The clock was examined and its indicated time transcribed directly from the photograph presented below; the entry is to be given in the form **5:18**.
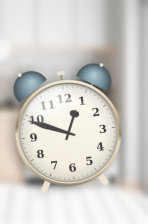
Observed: **12:49**
